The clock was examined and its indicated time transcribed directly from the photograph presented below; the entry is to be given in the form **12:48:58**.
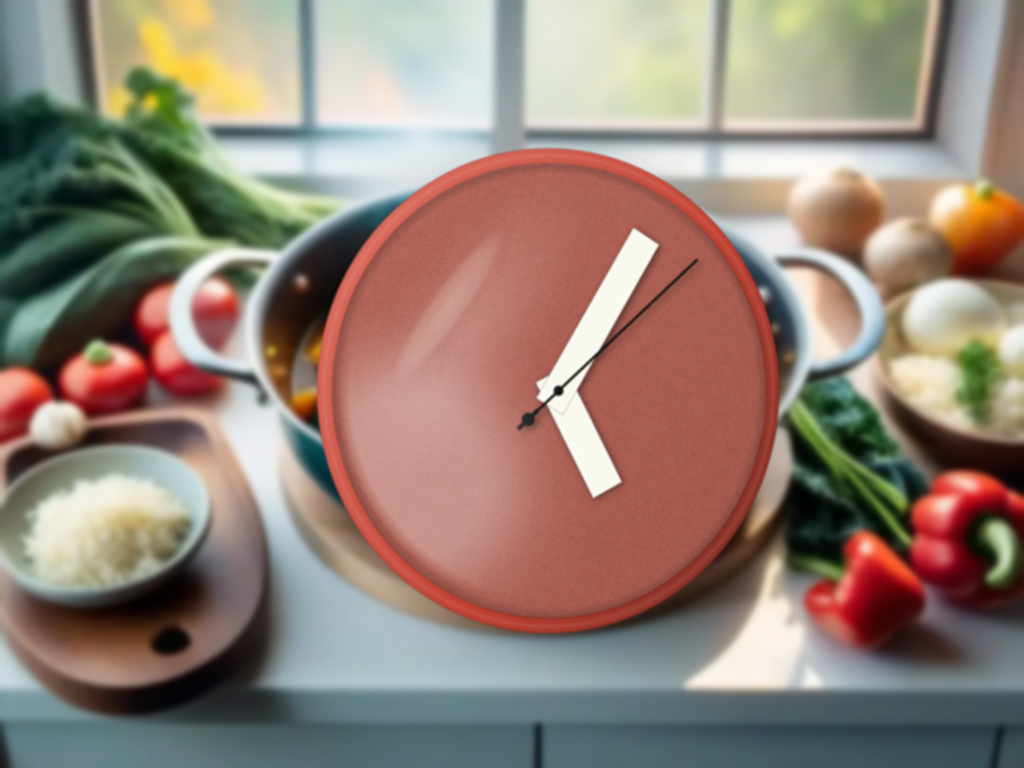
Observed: **5:05:08**
